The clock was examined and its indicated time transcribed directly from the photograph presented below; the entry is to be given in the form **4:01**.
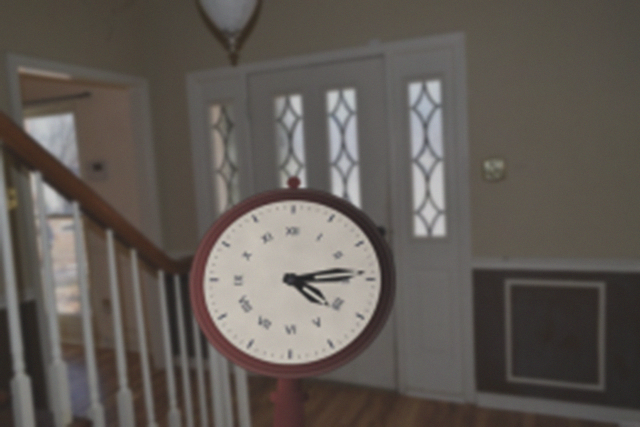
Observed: **4:14**
